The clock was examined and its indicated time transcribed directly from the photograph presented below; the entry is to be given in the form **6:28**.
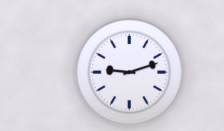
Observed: **9:12**
